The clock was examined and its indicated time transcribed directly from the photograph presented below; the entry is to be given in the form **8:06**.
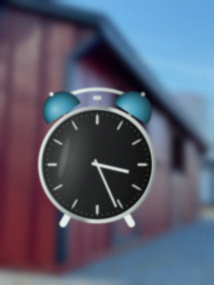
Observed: **3:26**
